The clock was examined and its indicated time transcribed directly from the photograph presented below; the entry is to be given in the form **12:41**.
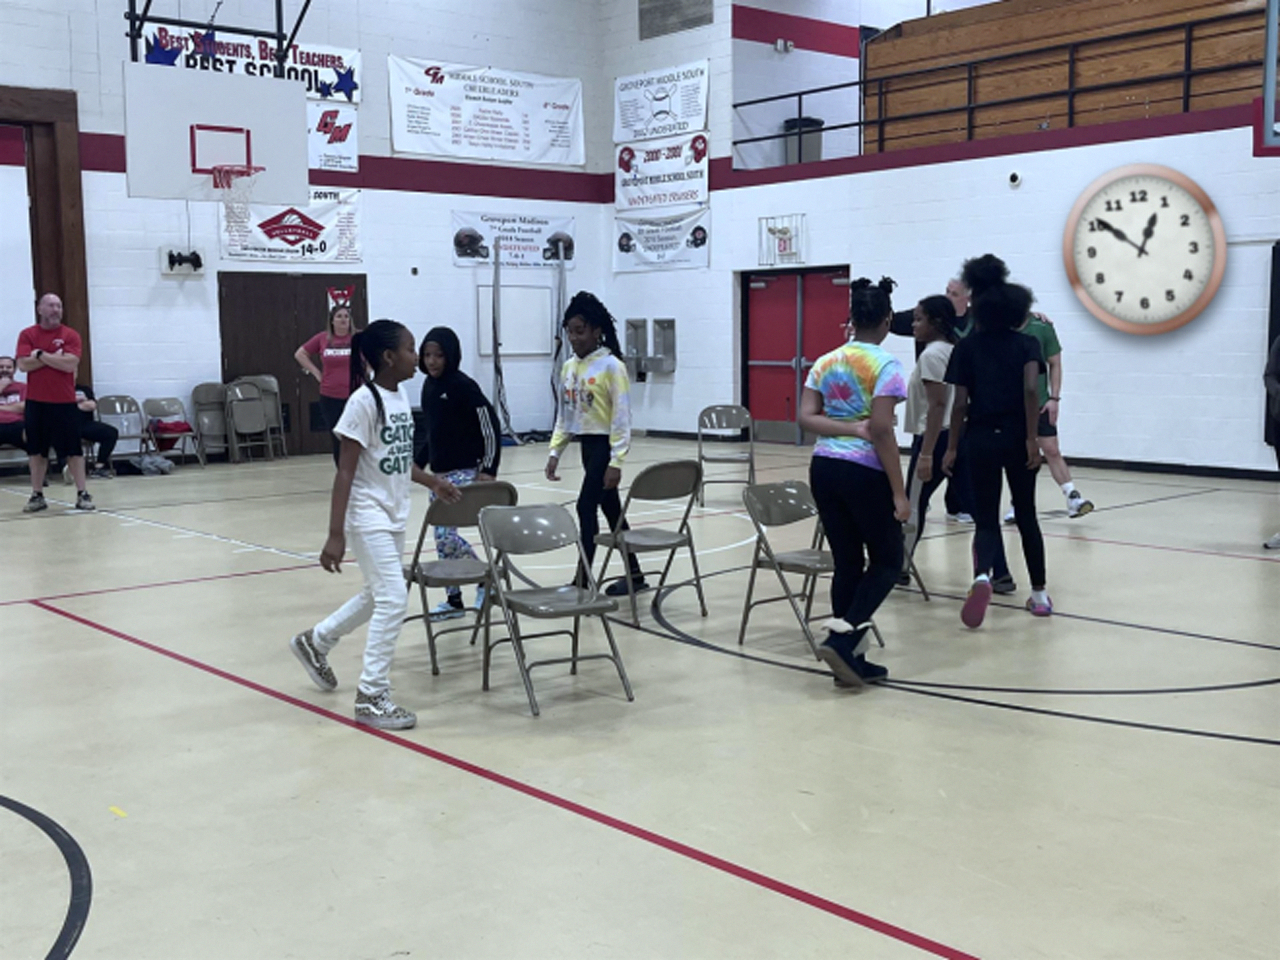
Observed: **12:51**
